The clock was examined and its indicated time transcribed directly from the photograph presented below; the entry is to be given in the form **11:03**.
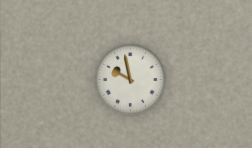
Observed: **9:58**
